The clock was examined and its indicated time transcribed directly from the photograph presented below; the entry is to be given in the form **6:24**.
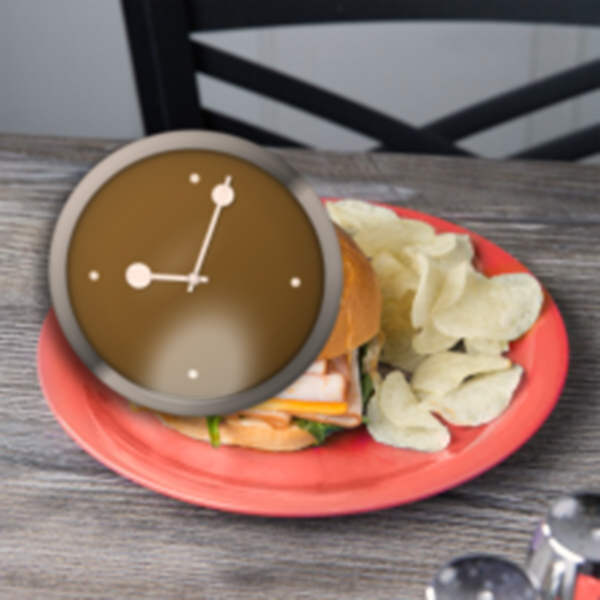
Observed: **9:03**
